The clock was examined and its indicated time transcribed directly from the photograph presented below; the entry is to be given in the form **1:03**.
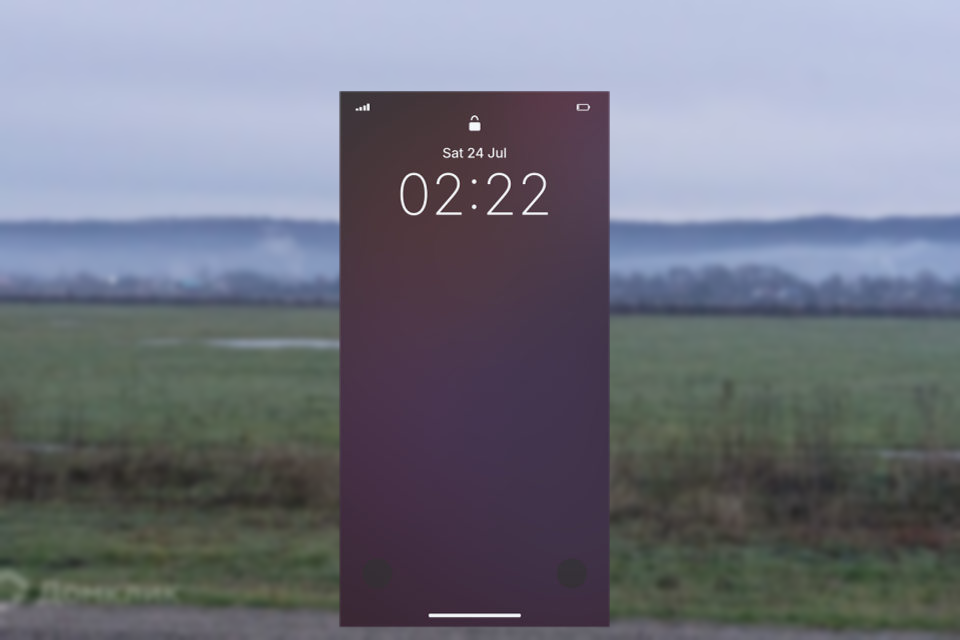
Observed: **2:22**
